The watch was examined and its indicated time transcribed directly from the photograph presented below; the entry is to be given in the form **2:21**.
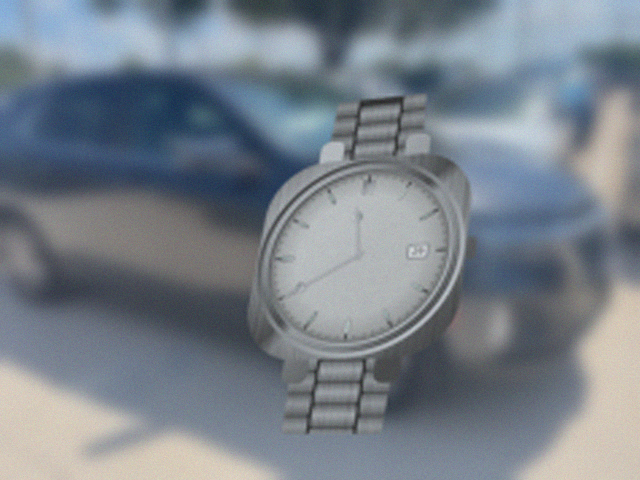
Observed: **11:40**
